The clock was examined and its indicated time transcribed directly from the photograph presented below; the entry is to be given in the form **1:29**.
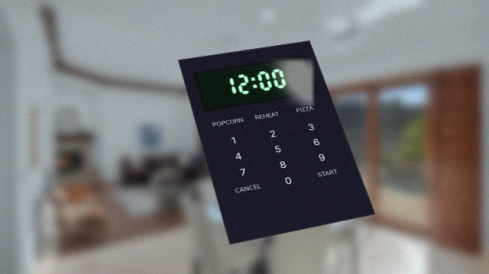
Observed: **12:00**
